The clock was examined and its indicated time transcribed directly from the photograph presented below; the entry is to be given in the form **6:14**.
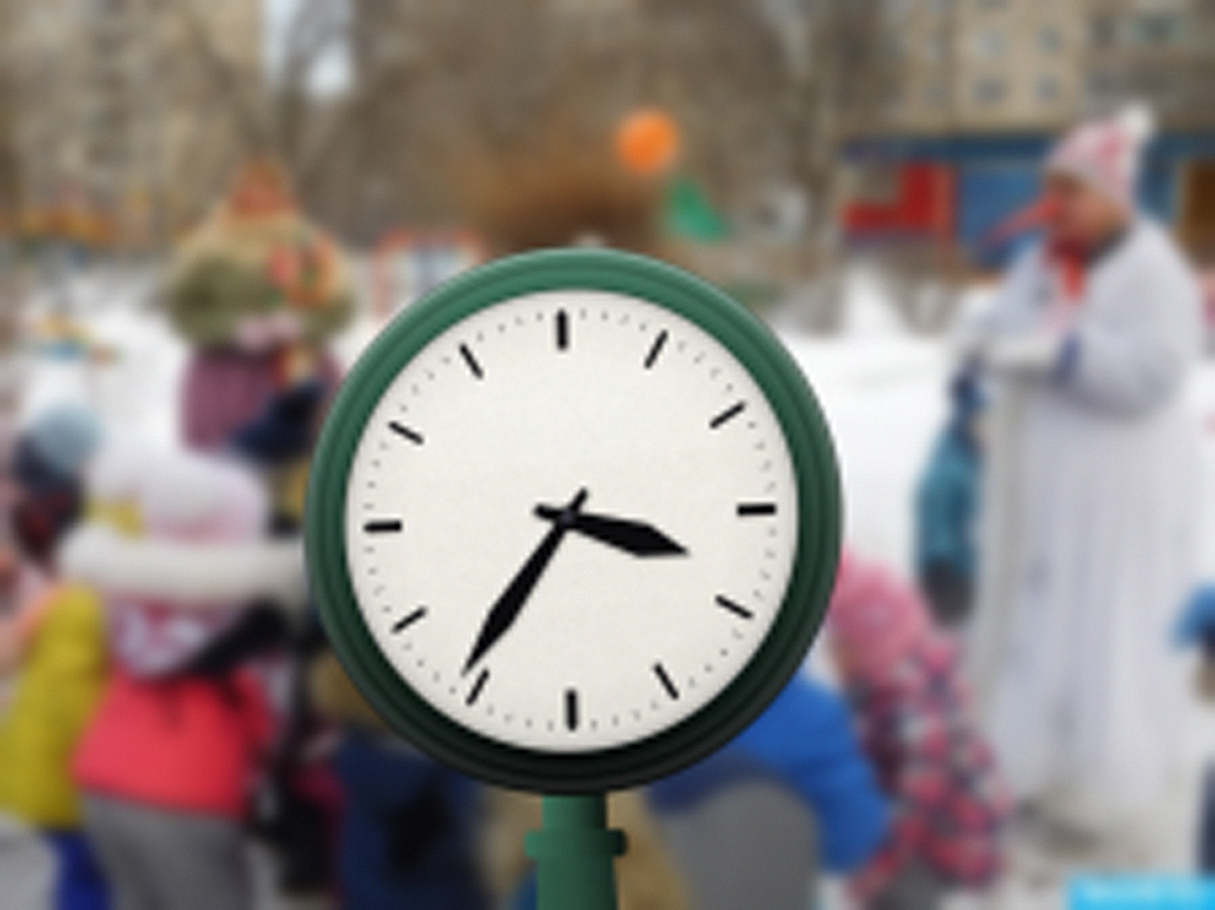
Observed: **3:36**
